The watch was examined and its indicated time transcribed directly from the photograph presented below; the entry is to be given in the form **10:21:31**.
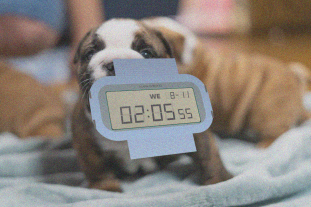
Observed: **2:05:55**
